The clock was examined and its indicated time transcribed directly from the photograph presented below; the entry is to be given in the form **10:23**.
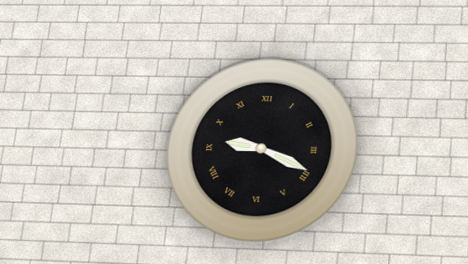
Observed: **9:19**
